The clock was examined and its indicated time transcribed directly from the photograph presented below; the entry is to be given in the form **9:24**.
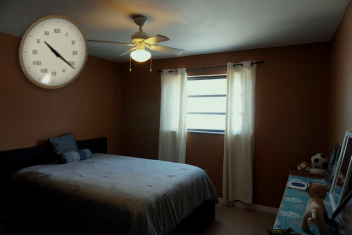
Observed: **10:21**
